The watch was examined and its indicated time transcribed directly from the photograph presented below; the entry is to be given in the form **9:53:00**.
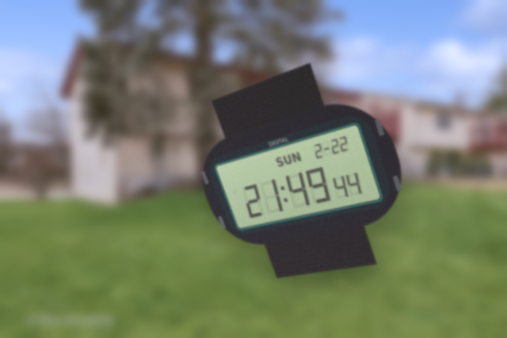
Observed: **21:49:44**
